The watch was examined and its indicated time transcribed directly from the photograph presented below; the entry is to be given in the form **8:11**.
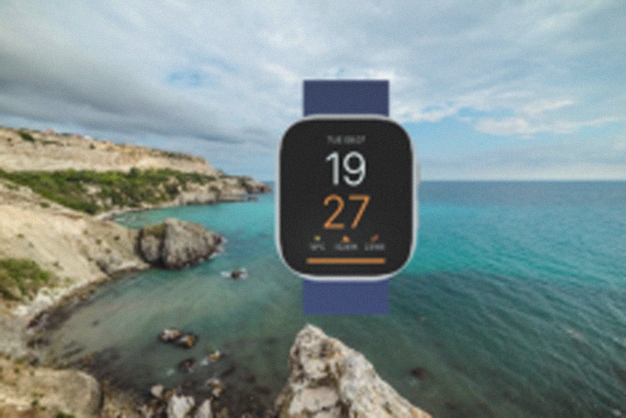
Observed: **19:27**
